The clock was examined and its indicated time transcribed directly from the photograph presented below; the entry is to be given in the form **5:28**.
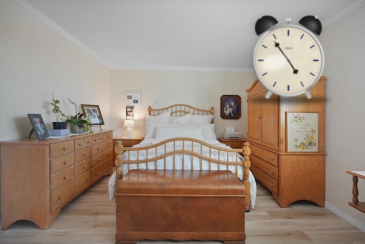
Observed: **4:54**
